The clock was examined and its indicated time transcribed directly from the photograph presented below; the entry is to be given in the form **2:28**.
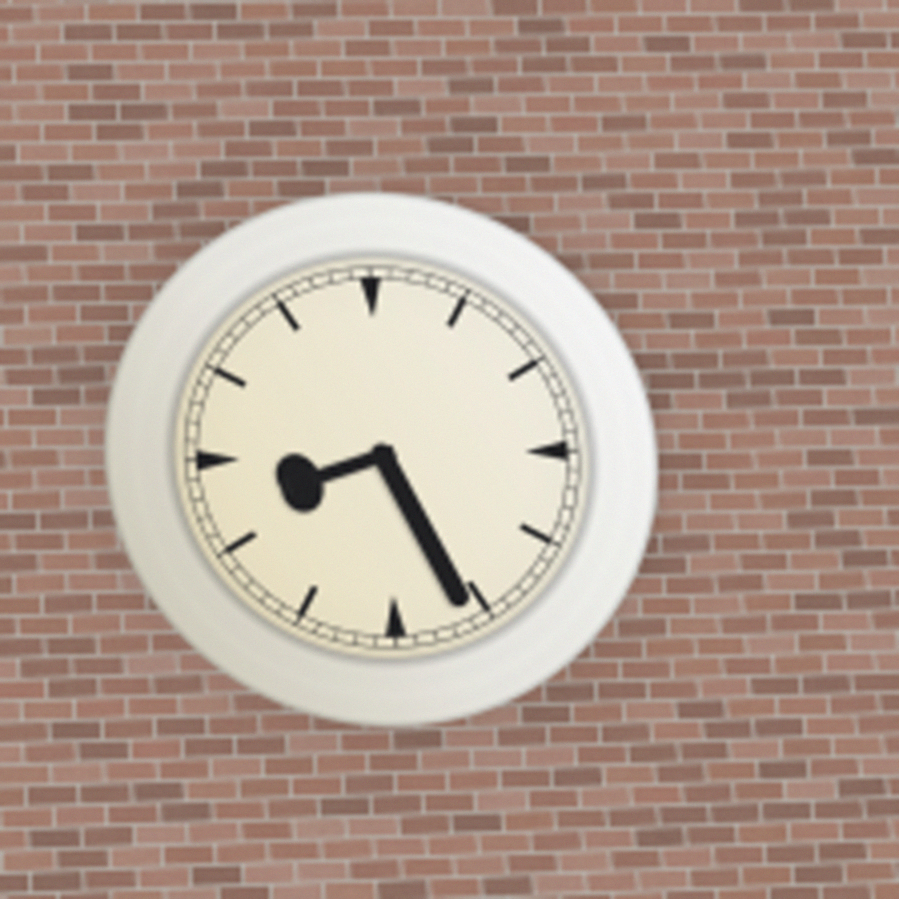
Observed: **8:26**
